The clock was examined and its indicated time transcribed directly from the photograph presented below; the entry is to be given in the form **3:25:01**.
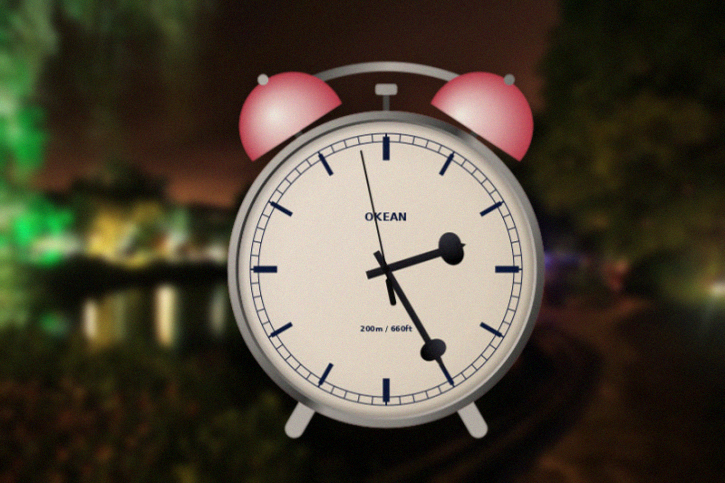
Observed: **2:24:58**
